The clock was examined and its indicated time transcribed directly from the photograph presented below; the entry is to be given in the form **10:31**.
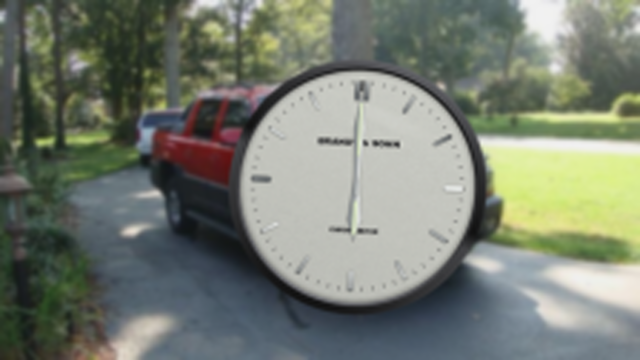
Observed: **6:00**
